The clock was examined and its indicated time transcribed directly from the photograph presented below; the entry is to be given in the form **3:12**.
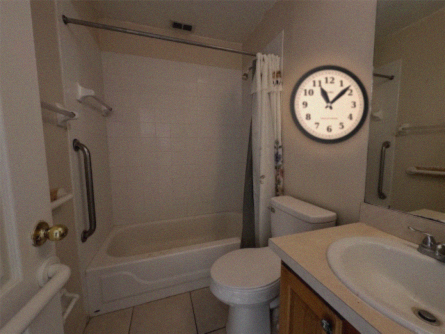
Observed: **11:08**
